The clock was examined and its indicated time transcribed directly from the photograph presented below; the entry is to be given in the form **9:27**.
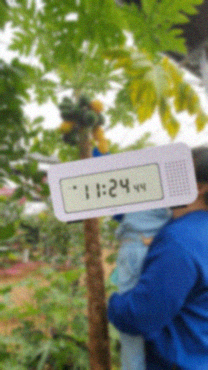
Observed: **11:24**
